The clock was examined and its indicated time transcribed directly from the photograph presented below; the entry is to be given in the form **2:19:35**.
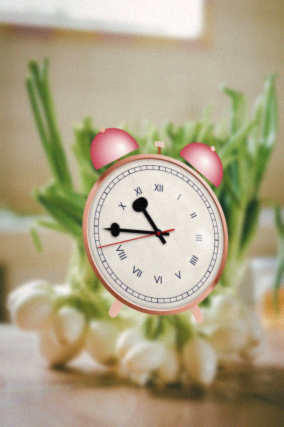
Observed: **10:44:42**
